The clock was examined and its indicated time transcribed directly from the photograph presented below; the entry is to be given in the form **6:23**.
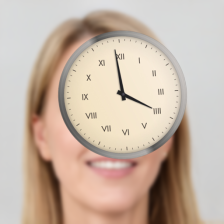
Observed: **3:59**
